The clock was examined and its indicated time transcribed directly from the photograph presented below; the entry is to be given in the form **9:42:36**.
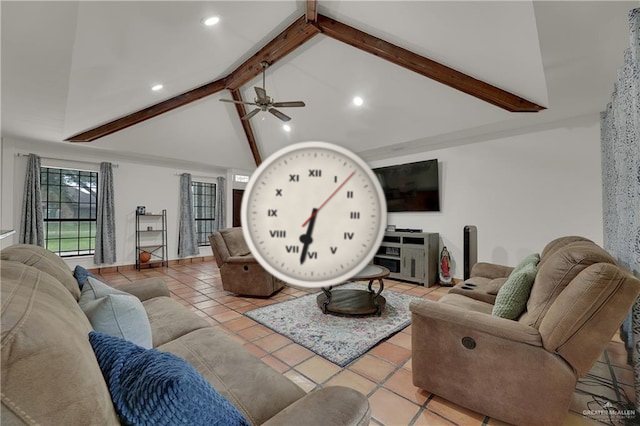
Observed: **6:32:07**
